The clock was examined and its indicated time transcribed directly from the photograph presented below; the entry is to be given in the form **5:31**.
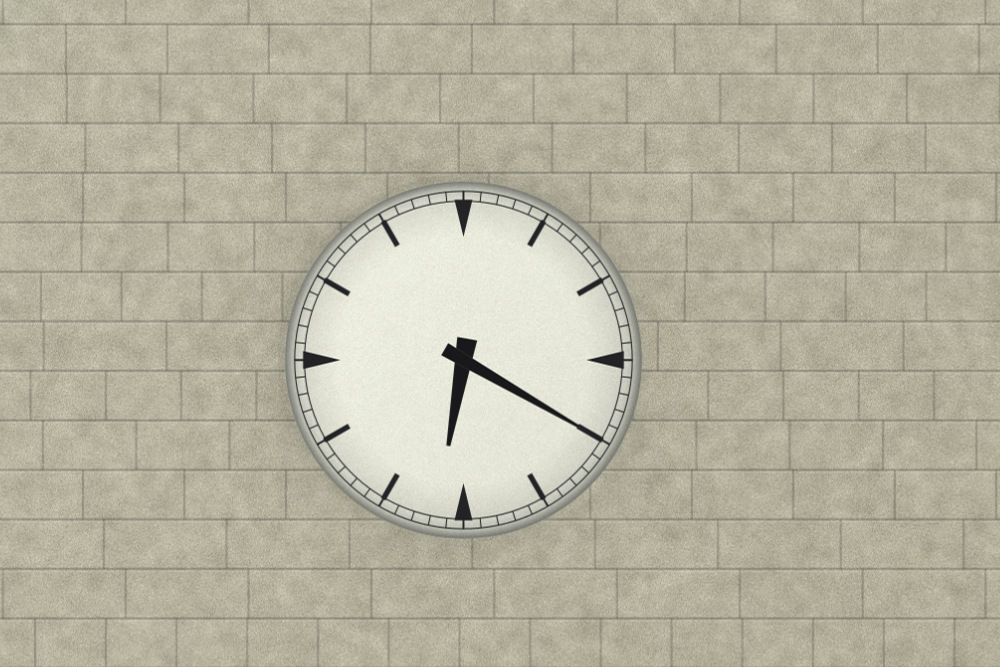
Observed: **6:20**
